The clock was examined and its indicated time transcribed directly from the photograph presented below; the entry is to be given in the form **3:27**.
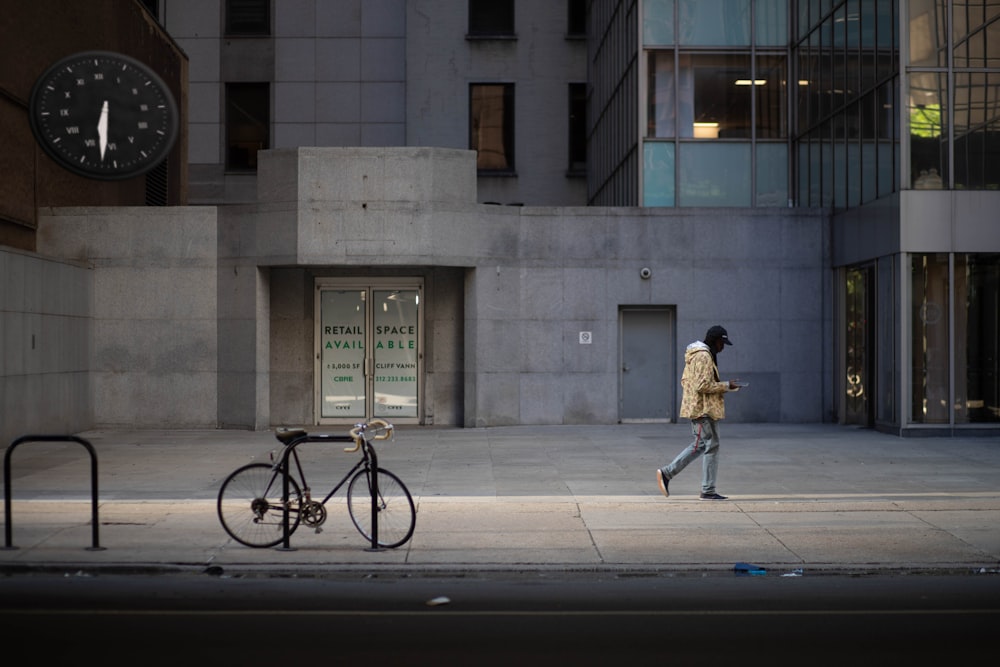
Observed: **6:32**
